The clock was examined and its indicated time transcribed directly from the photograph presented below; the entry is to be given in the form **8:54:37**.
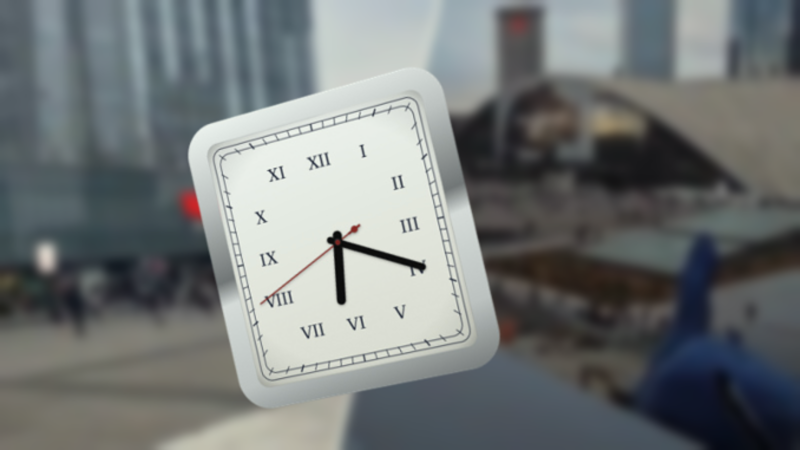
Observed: **6:19:41**
